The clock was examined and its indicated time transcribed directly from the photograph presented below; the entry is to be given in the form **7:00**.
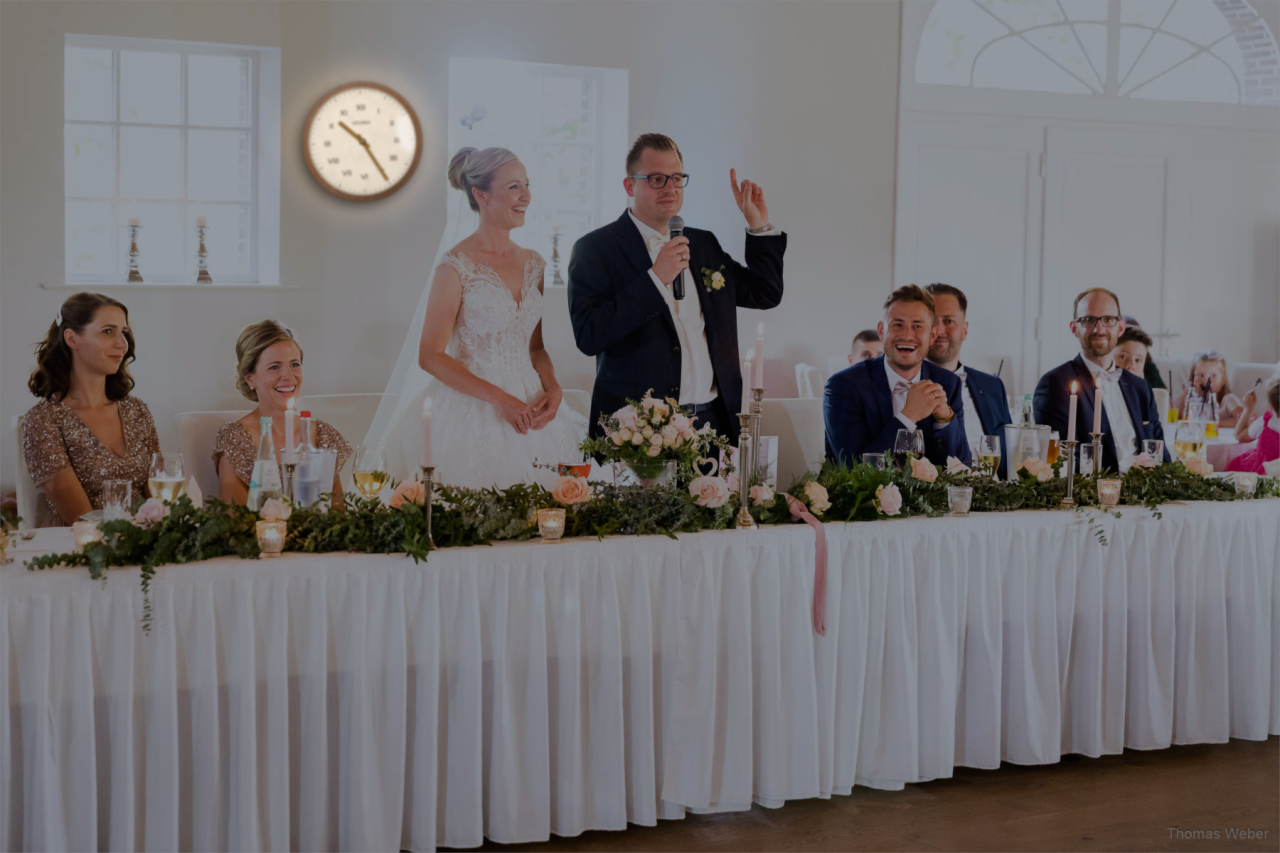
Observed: **10:25**
